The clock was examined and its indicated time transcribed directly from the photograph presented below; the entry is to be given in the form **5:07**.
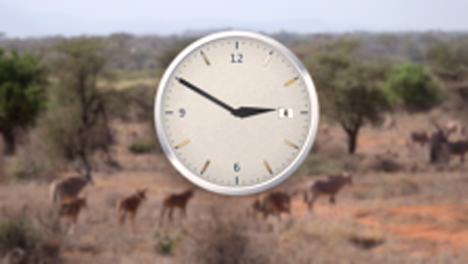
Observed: **2:50**
